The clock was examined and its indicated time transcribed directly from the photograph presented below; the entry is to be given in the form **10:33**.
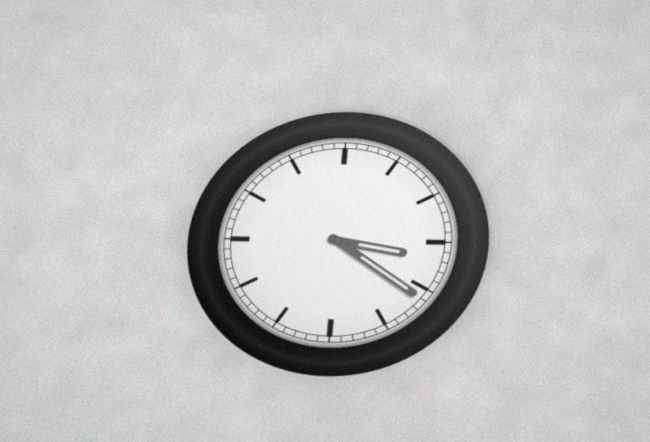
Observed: **3:21**
